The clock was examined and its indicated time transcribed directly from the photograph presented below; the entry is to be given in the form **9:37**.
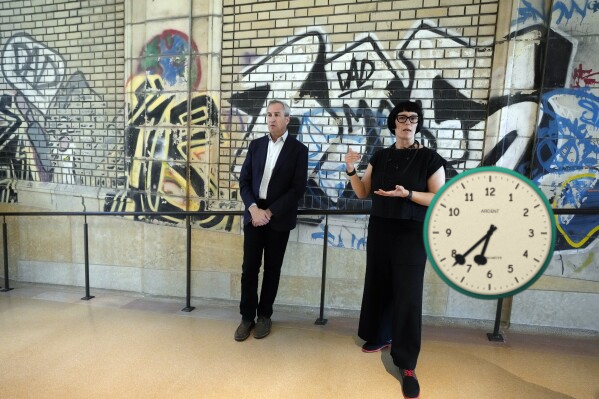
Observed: **6:38**
